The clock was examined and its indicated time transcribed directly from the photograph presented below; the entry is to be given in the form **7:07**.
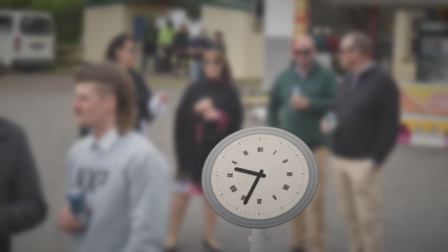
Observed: **9:34**
